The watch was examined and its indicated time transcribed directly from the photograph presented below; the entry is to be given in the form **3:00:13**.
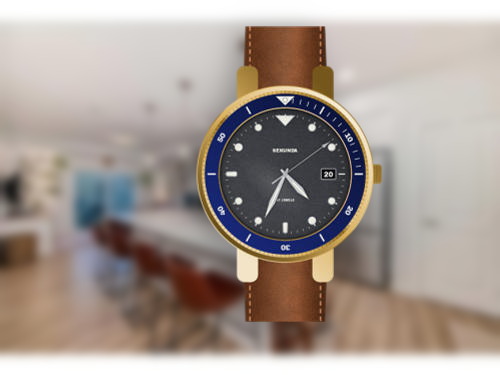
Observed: **4:34:09**
